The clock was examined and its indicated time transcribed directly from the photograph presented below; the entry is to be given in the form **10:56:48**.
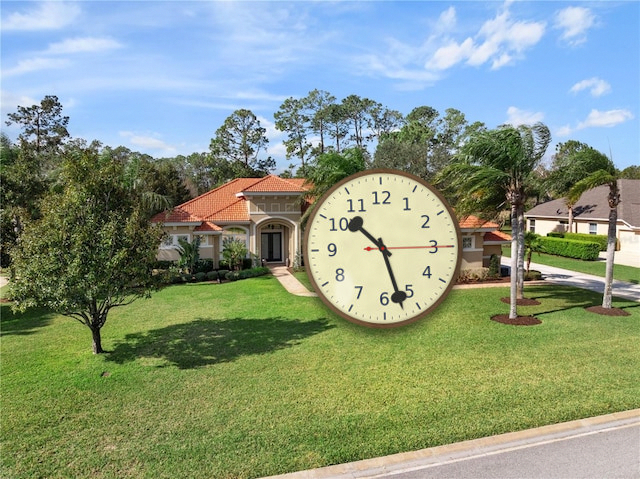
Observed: **10:27:15**
